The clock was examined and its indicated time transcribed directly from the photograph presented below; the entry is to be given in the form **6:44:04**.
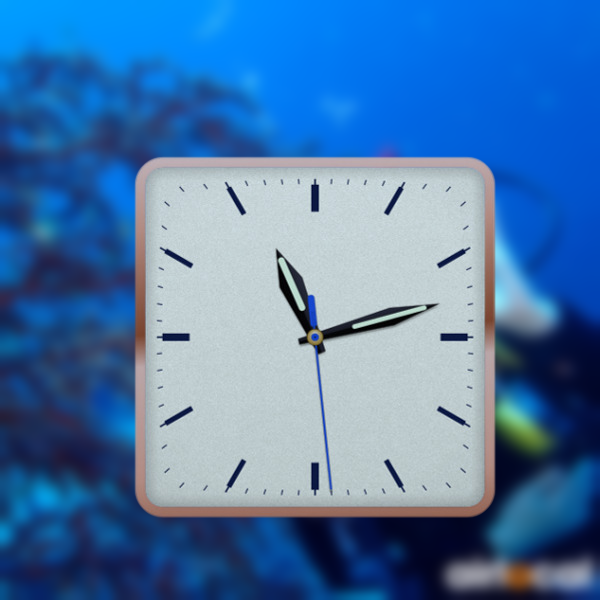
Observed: **11:12:29**
